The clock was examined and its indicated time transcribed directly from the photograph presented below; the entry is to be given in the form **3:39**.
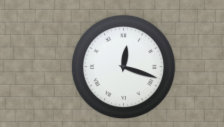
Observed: **12:18**
